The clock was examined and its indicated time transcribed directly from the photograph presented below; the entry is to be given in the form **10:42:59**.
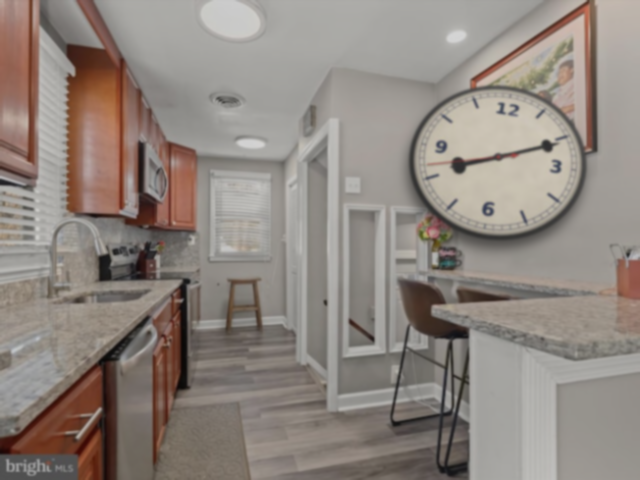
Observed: **8:10:42**
